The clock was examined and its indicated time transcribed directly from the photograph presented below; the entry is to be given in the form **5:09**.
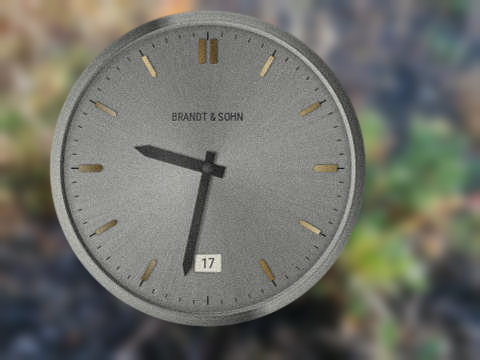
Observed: **9:32**
